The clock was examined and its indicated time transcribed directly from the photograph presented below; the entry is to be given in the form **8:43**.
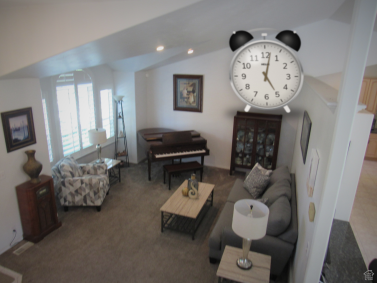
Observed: **5:02**
